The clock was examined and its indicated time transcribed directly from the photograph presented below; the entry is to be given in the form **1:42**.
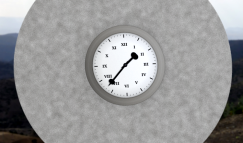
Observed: **1:37**
